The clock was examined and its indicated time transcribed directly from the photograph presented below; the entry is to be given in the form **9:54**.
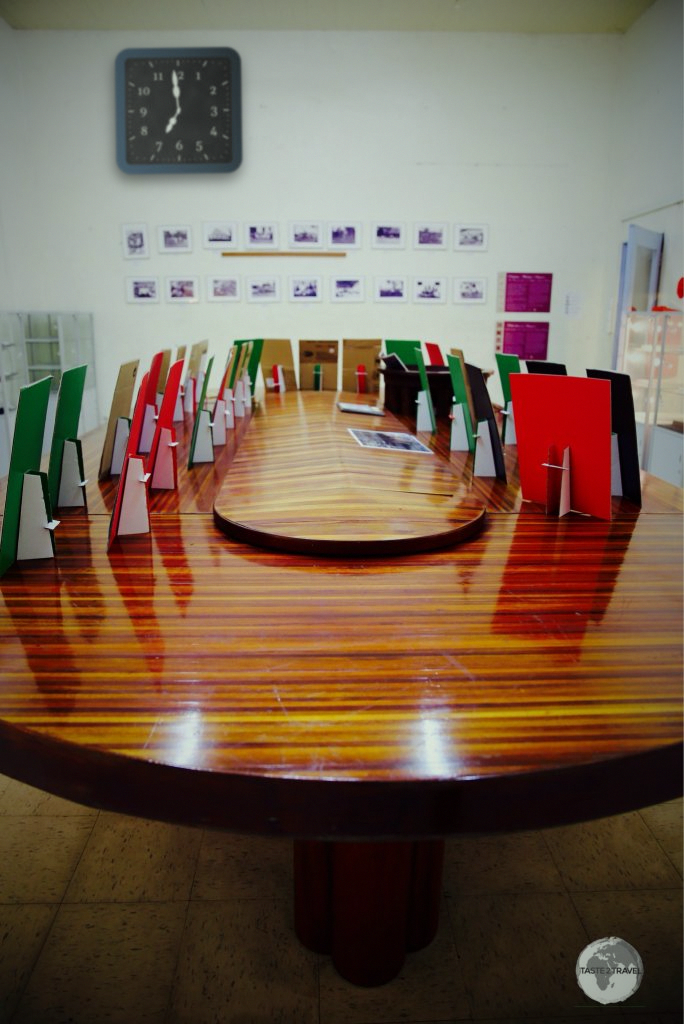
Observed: **6:59**
